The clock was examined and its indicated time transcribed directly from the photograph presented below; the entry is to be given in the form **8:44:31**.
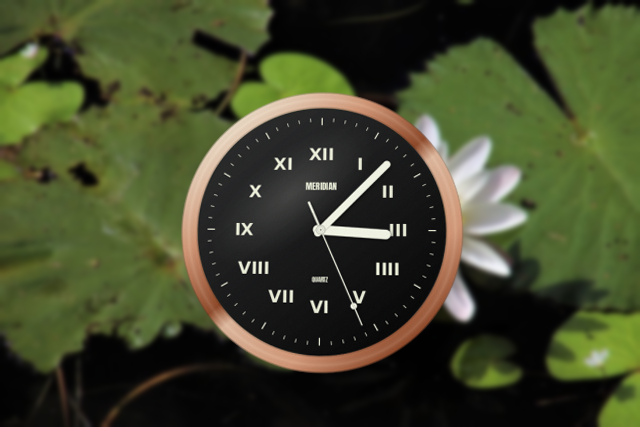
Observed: **3:07:26**
